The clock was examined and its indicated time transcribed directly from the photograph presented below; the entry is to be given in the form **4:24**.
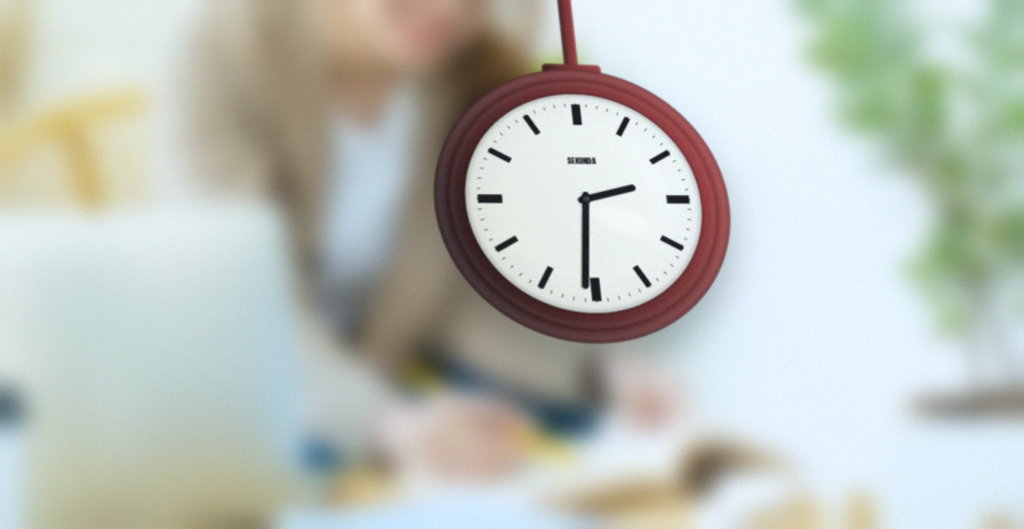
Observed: **2:31**
